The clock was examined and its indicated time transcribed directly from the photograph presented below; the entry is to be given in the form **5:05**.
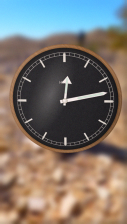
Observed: **12:13**
